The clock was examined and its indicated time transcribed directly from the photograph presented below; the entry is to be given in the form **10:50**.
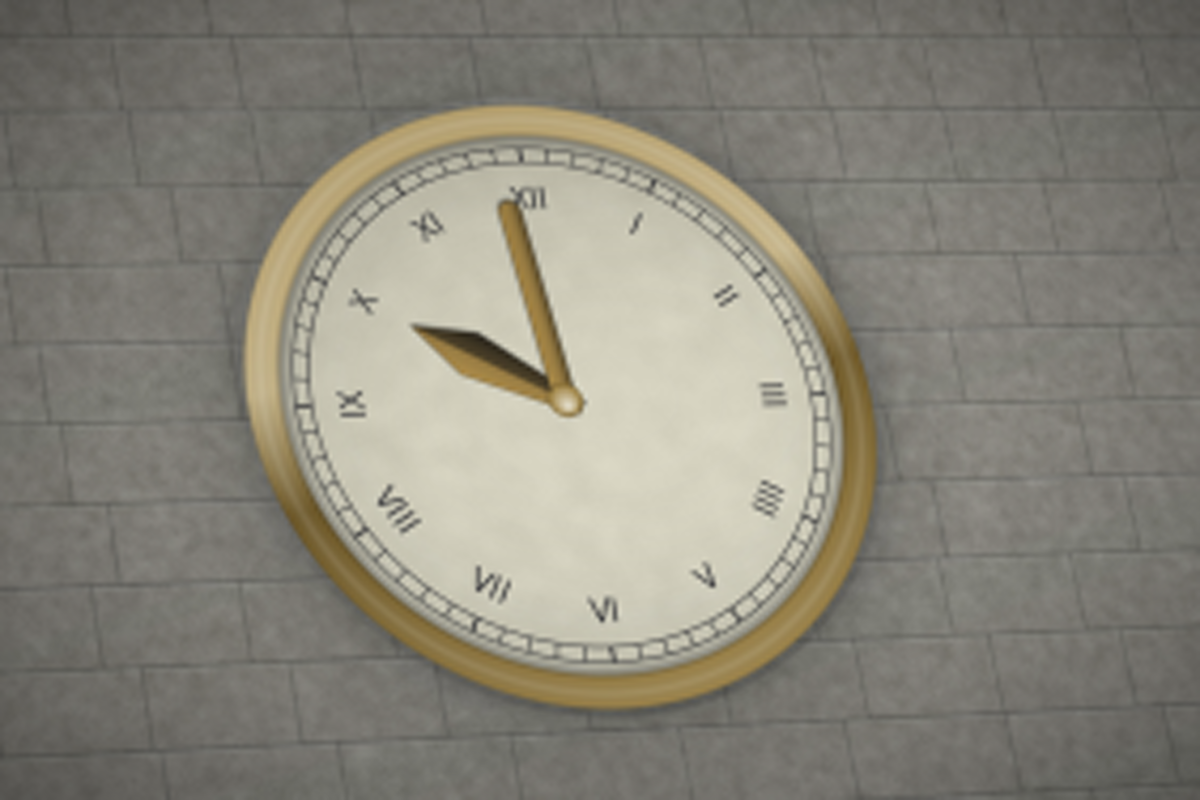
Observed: **9:59**
